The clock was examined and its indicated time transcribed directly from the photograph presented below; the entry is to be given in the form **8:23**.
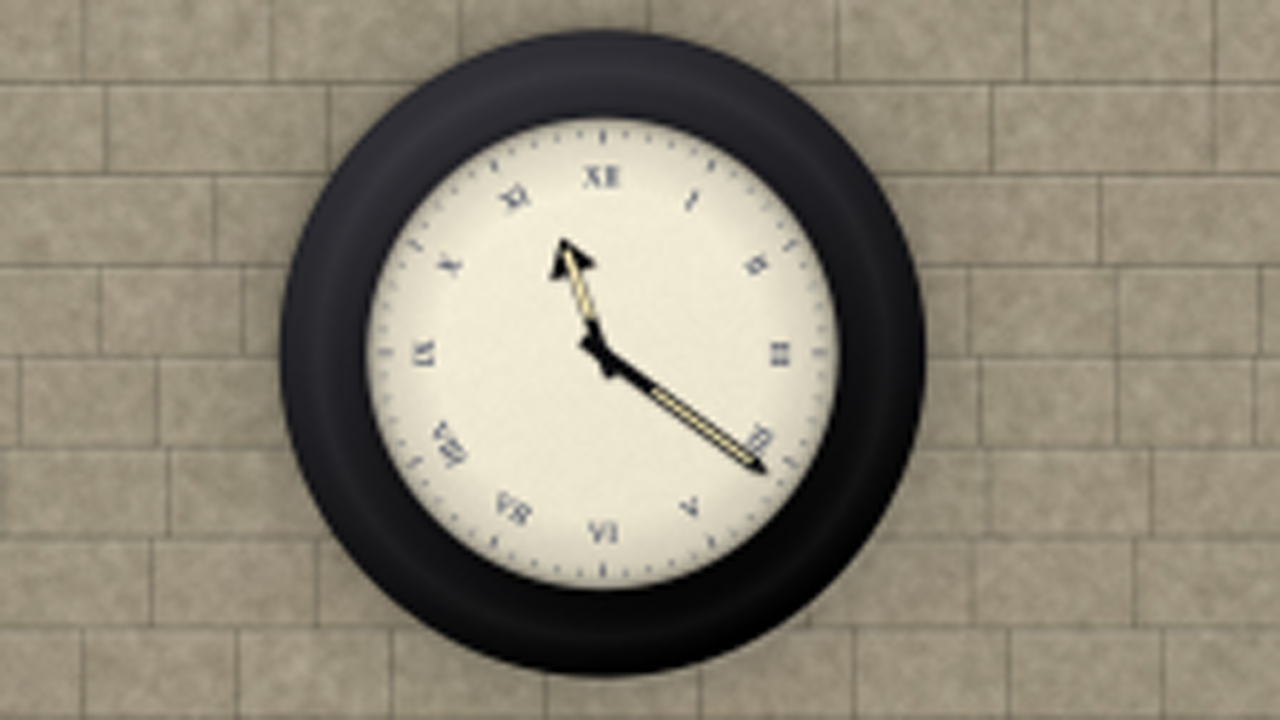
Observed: **11:21**
